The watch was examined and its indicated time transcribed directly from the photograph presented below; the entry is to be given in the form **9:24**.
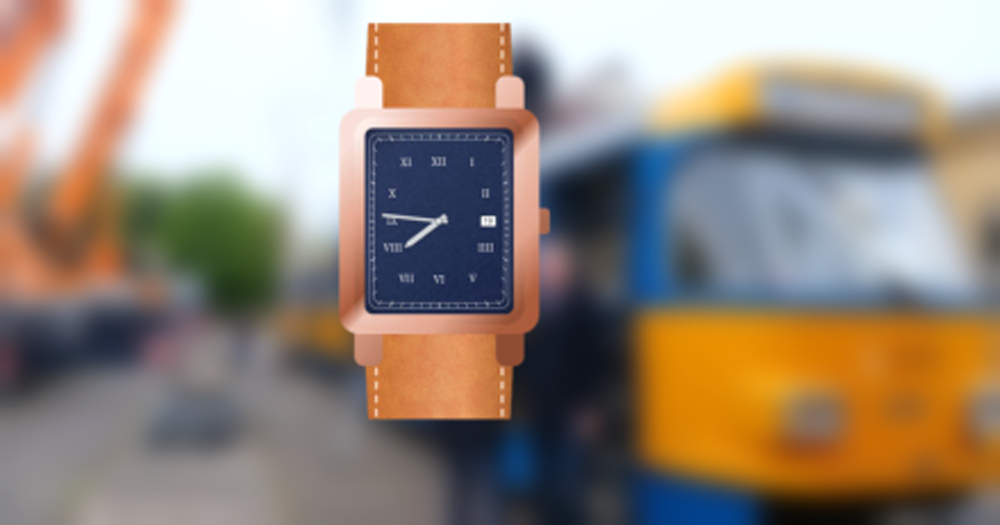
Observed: **7:46**
